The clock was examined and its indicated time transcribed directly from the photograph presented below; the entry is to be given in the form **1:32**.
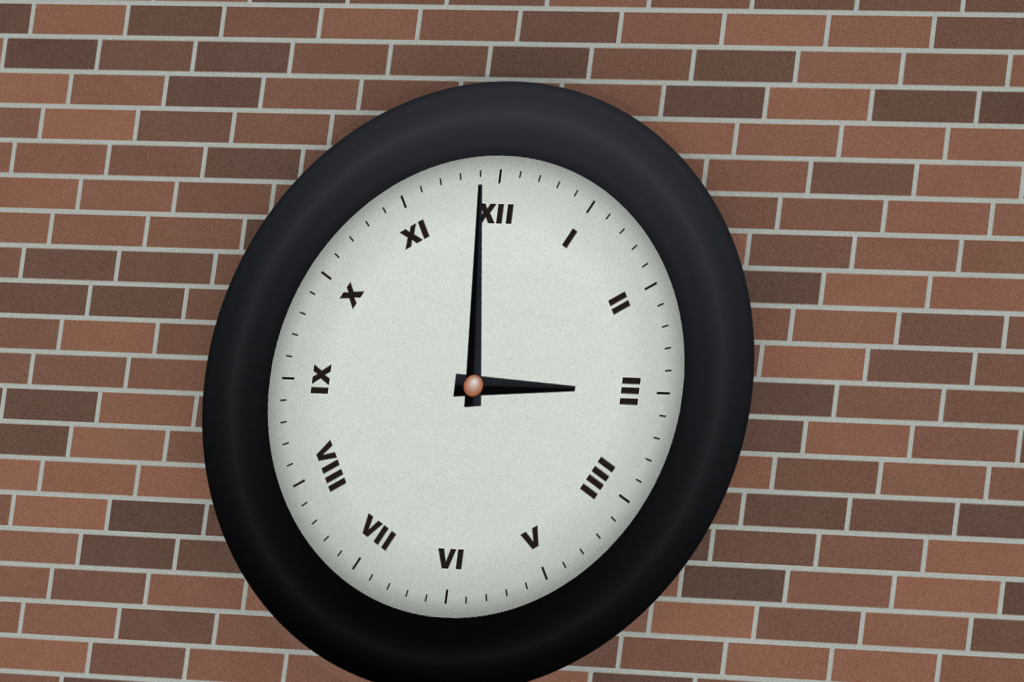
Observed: **2:59**
